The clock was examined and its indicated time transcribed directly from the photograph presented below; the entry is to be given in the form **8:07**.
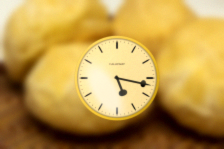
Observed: **5:17**
